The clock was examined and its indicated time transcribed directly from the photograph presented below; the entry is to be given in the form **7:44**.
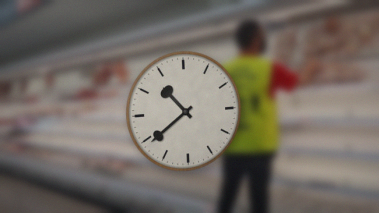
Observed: **10:39**
